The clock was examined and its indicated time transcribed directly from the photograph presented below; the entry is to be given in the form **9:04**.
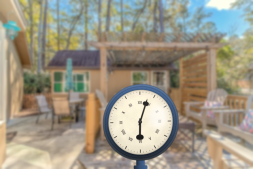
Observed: **6:03**
